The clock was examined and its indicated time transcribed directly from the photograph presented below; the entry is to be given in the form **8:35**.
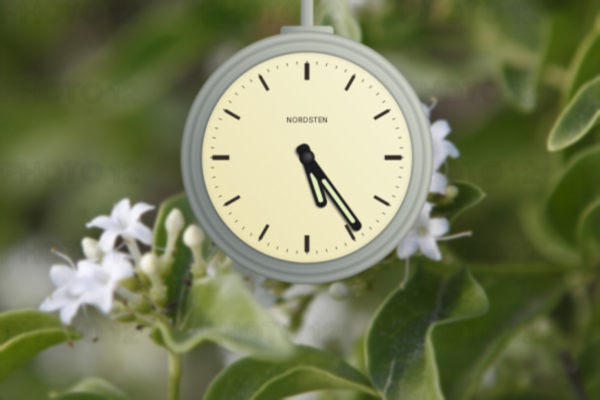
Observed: **5:24**
